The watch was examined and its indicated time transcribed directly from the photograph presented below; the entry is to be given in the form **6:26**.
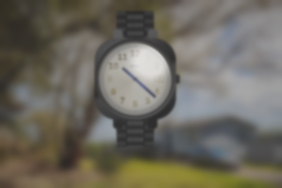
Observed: **10:22**
